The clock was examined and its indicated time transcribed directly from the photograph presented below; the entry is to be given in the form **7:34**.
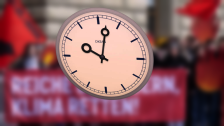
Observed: **10:02**
